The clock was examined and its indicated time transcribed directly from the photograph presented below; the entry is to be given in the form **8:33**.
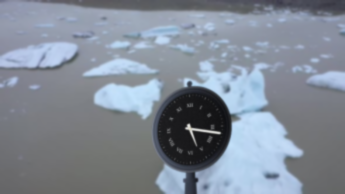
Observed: **5:17**
